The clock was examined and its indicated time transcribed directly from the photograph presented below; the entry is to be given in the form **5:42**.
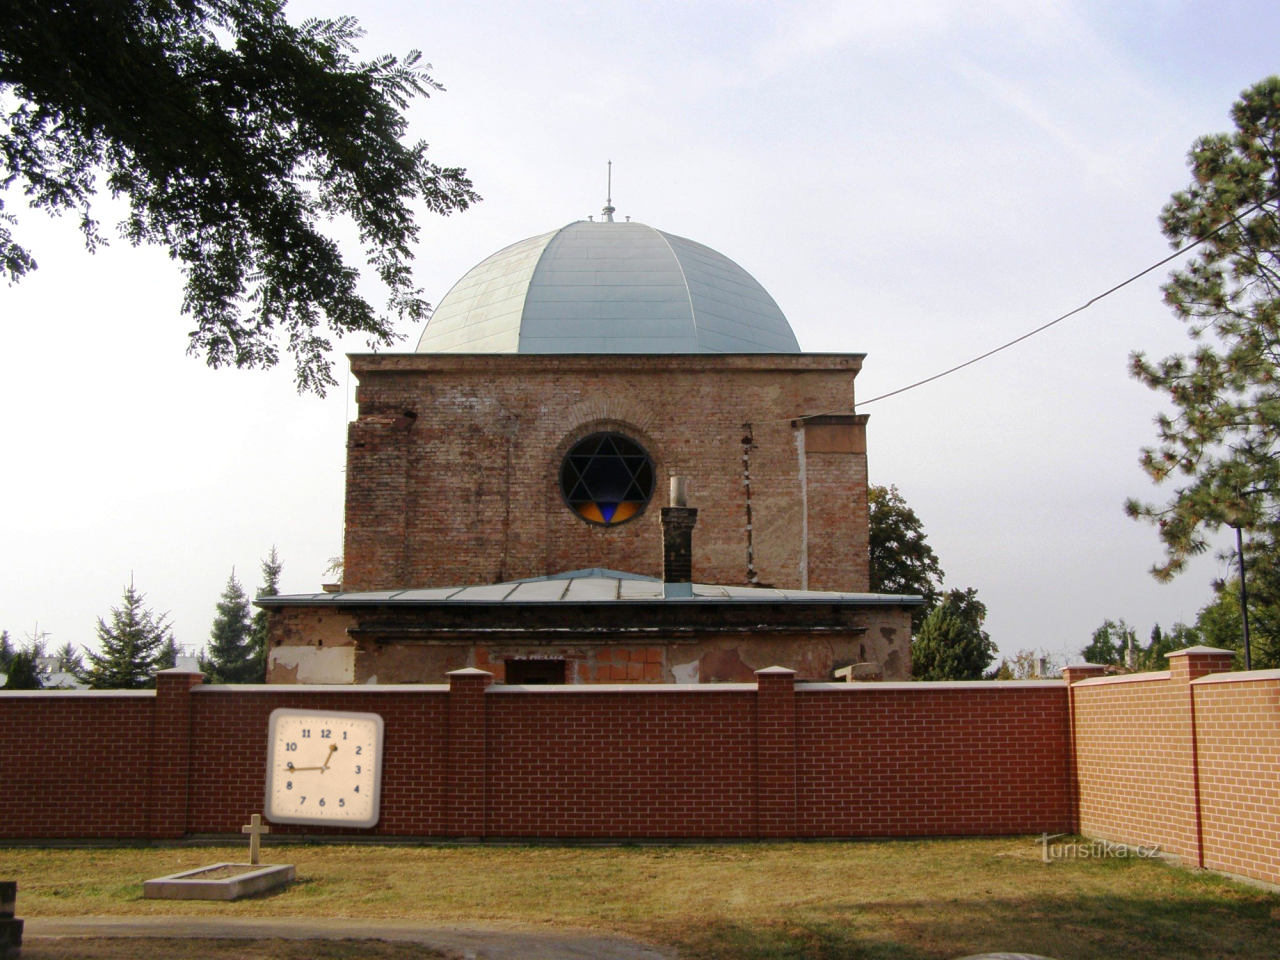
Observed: **12:44**
